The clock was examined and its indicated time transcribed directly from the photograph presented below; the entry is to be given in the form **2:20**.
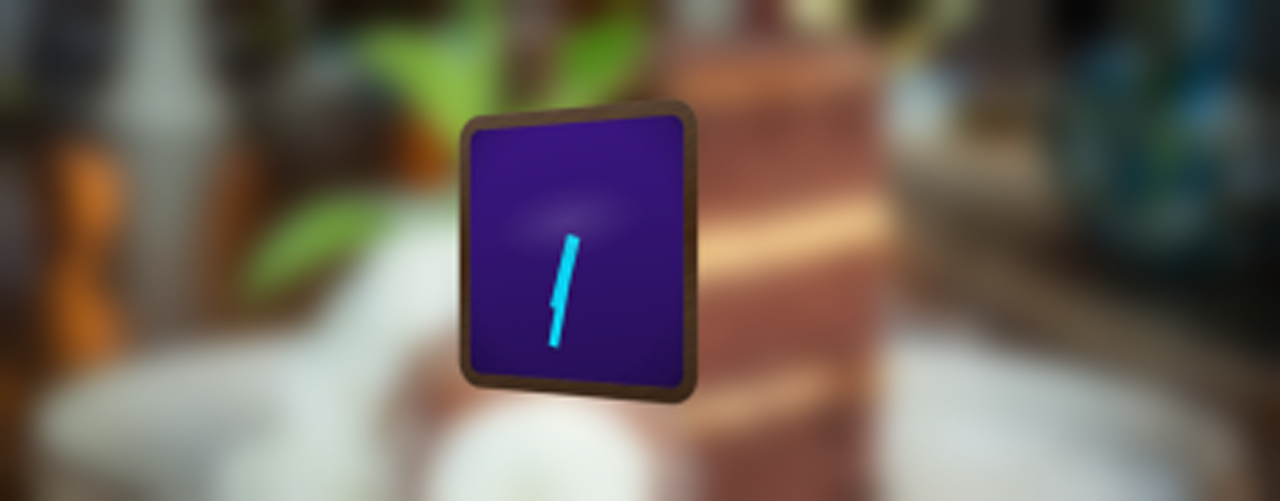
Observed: **6:32**
